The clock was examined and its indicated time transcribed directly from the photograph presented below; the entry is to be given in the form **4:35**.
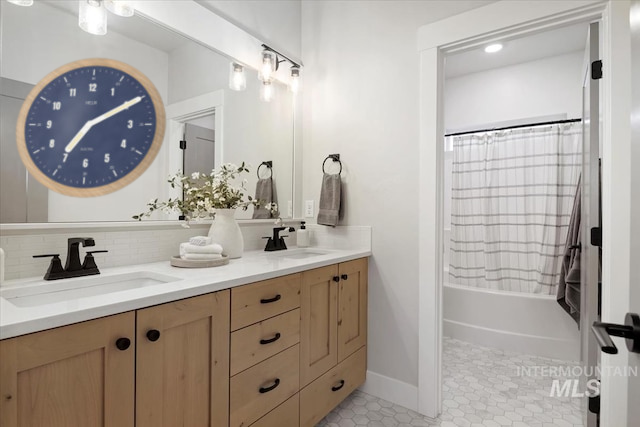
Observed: **7:10**
